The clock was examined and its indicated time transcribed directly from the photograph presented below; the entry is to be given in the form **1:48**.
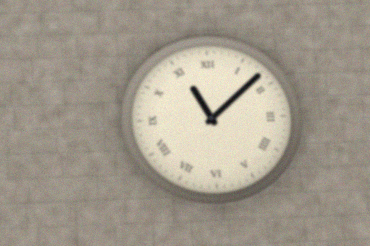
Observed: **11:08**
